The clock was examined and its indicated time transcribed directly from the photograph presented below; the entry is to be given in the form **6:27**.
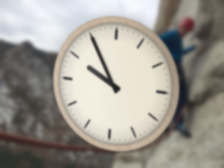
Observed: **9:55**
